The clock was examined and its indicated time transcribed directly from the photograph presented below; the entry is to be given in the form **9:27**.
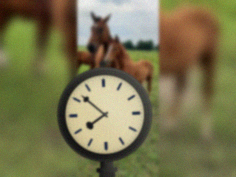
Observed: **7:52**
